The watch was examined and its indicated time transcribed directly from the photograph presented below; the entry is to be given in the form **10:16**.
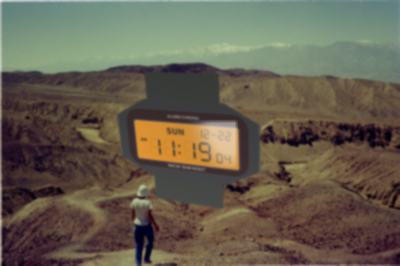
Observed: **11:19**
